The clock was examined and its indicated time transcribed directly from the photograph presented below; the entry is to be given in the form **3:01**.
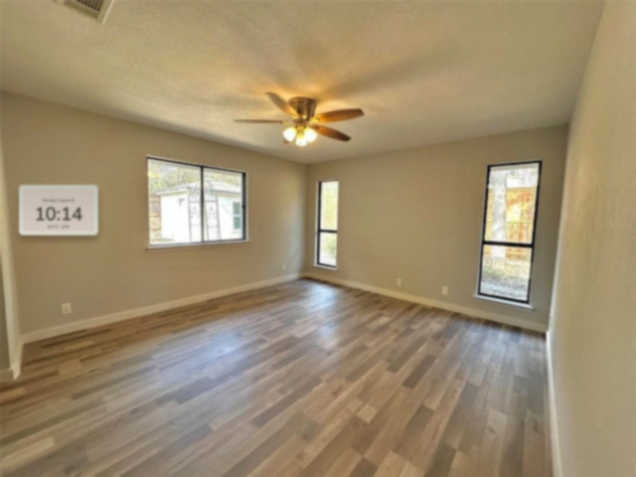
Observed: **10:14**
